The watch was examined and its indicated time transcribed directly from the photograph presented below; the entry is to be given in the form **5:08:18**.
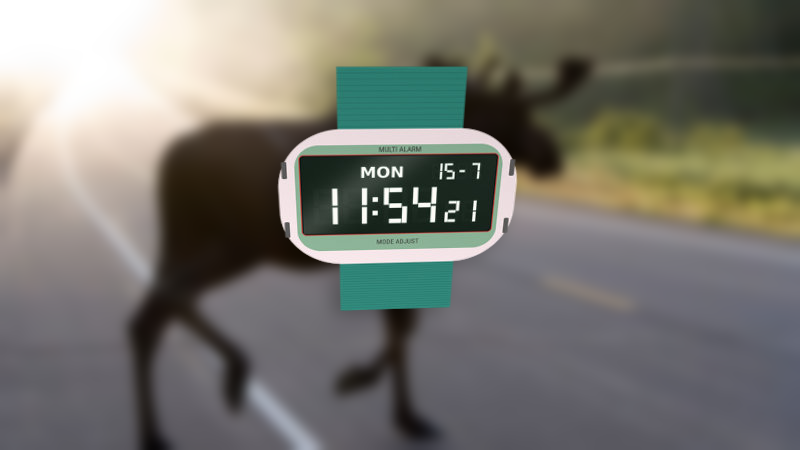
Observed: **11:54:21**
